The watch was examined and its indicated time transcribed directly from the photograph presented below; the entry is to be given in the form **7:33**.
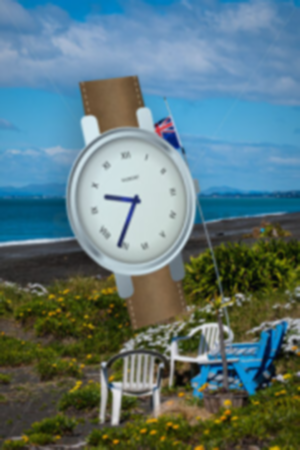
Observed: **9:36**
